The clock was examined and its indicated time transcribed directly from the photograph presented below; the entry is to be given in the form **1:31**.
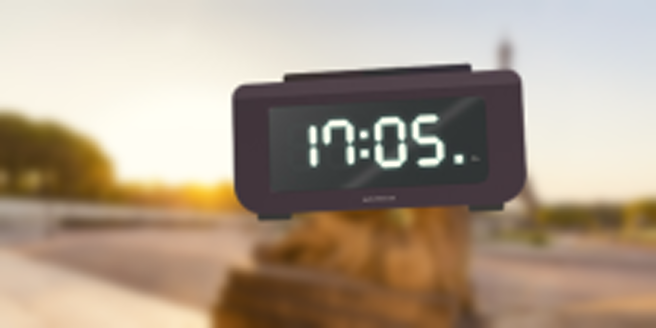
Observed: **17:05**
